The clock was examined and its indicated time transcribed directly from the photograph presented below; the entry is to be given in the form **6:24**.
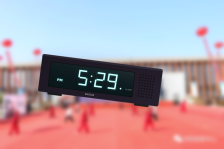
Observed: **5:29**
